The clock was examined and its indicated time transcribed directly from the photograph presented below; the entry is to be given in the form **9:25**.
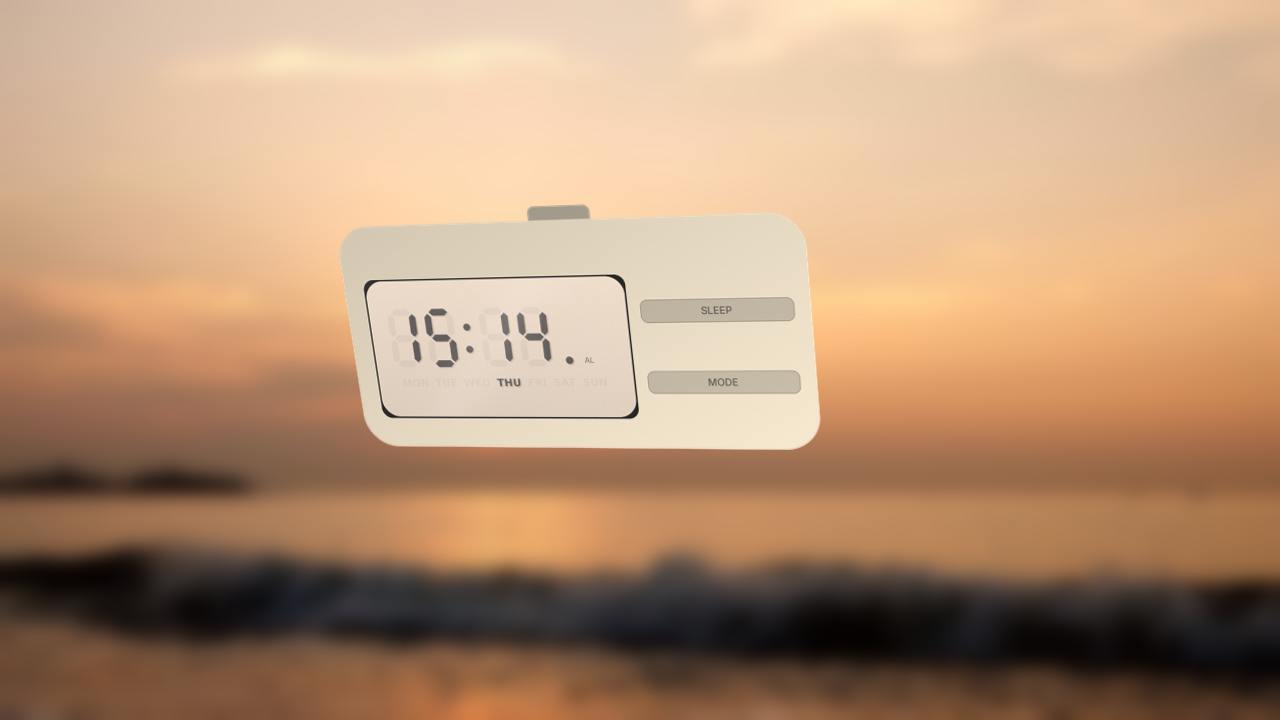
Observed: **15:14**
